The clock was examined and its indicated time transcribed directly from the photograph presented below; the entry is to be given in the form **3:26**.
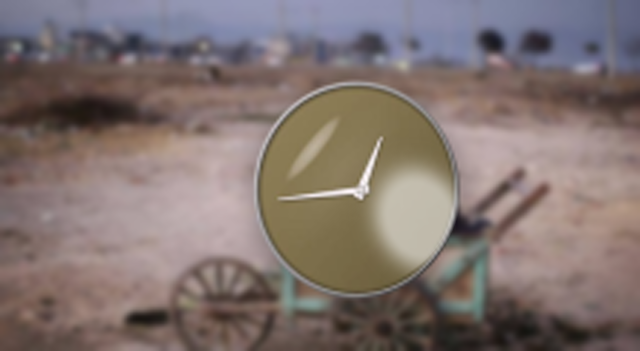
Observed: **12:44**
